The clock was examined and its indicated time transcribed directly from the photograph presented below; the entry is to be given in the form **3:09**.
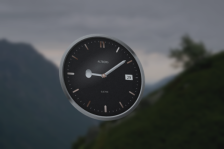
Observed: **9:09**
